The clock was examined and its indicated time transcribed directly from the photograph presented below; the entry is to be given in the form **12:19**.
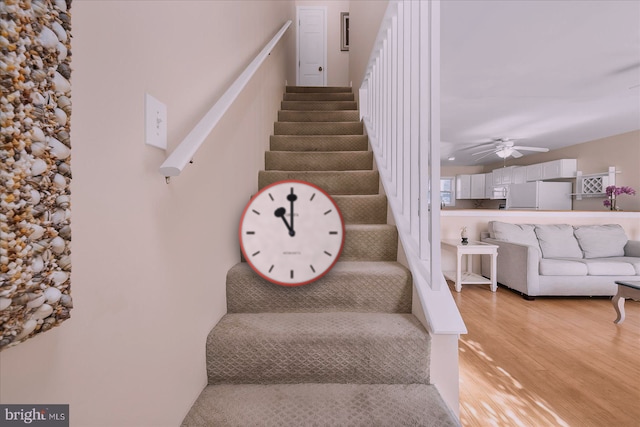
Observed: **11:00**
